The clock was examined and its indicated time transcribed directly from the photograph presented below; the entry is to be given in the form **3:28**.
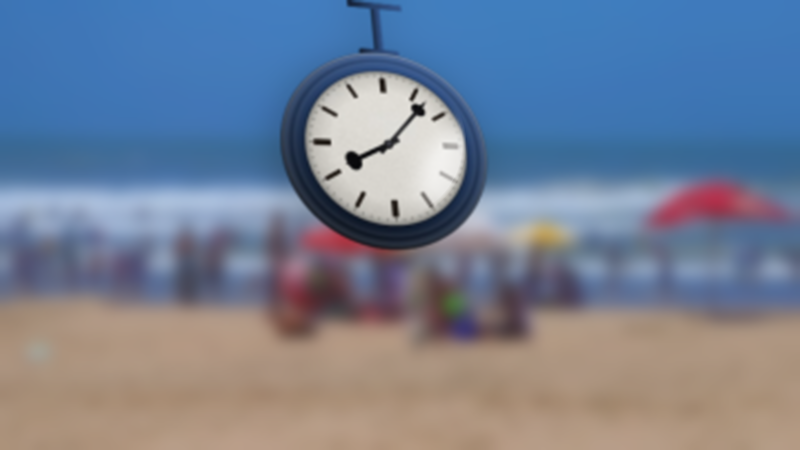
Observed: **8:07**
